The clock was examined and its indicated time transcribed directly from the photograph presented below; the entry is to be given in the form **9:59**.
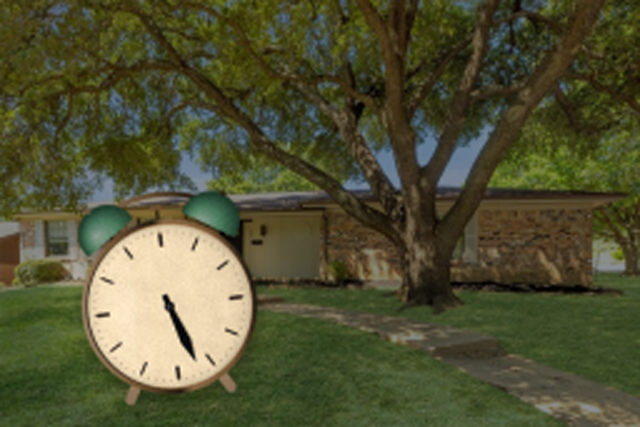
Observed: **5:27**
